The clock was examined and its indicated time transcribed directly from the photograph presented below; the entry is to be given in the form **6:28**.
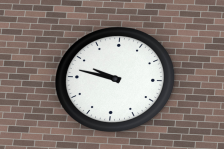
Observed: **9:47**
